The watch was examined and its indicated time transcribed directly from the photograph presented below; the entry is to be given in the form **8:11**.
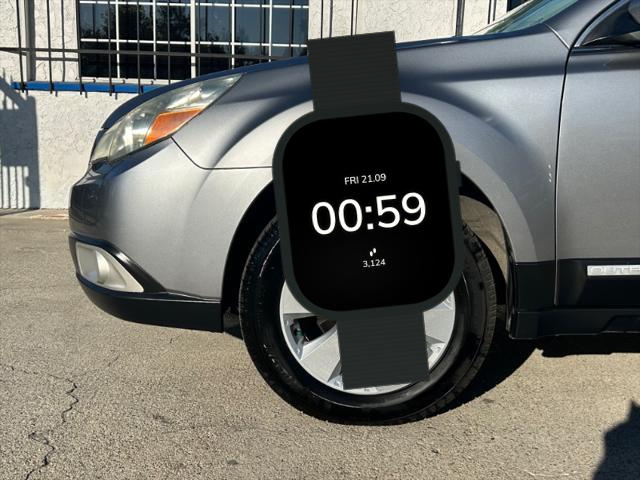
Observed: **0:59**
